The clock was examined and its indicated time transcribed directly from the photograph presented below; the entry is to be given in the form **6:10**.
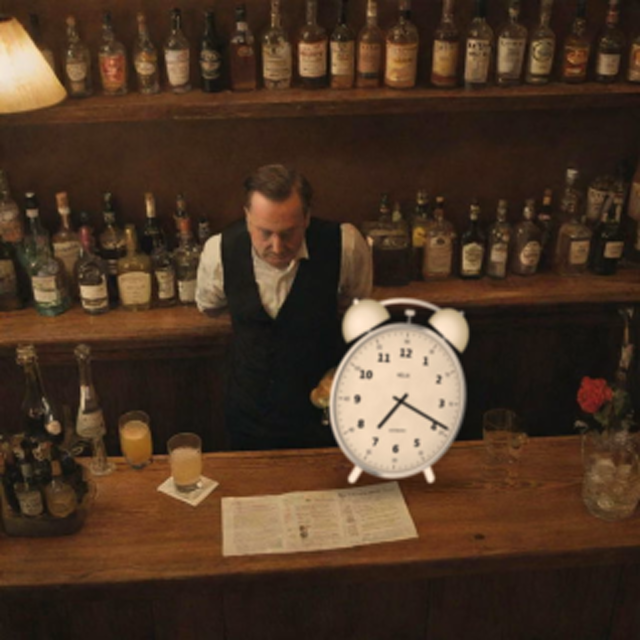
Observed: **7:19**
